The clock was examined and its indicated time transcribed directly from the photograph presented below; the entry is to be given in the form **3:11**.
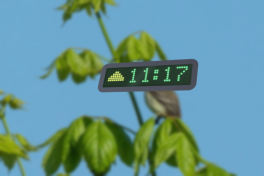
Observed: **11:17**
